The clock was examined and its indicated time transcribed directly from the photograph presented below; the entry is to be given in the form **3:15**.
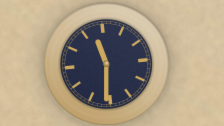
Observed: **11:31**
